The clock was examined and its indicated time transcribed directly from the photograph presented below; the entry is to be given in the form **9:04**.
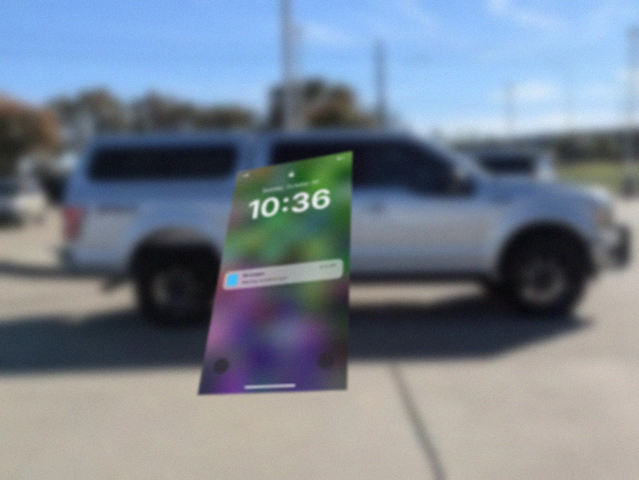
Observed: **10:36**
